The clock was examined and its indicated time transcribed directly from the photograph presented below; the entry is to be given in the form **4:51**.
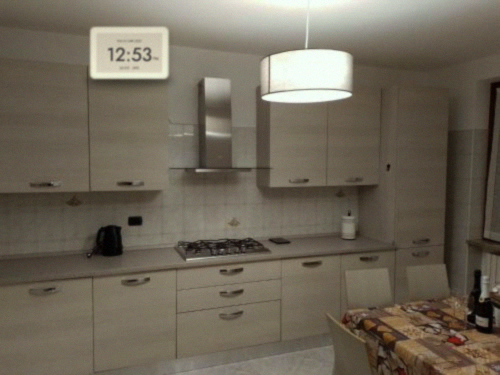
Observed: **12:53**
